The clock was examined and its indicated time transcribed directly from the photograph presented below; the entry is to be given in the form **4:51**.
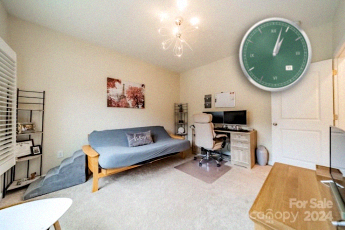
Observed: **1:03**
